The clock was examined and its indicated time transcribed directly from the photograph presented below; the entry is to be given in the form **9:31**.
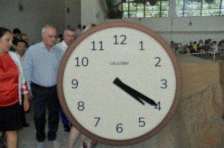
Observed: **4:20**
